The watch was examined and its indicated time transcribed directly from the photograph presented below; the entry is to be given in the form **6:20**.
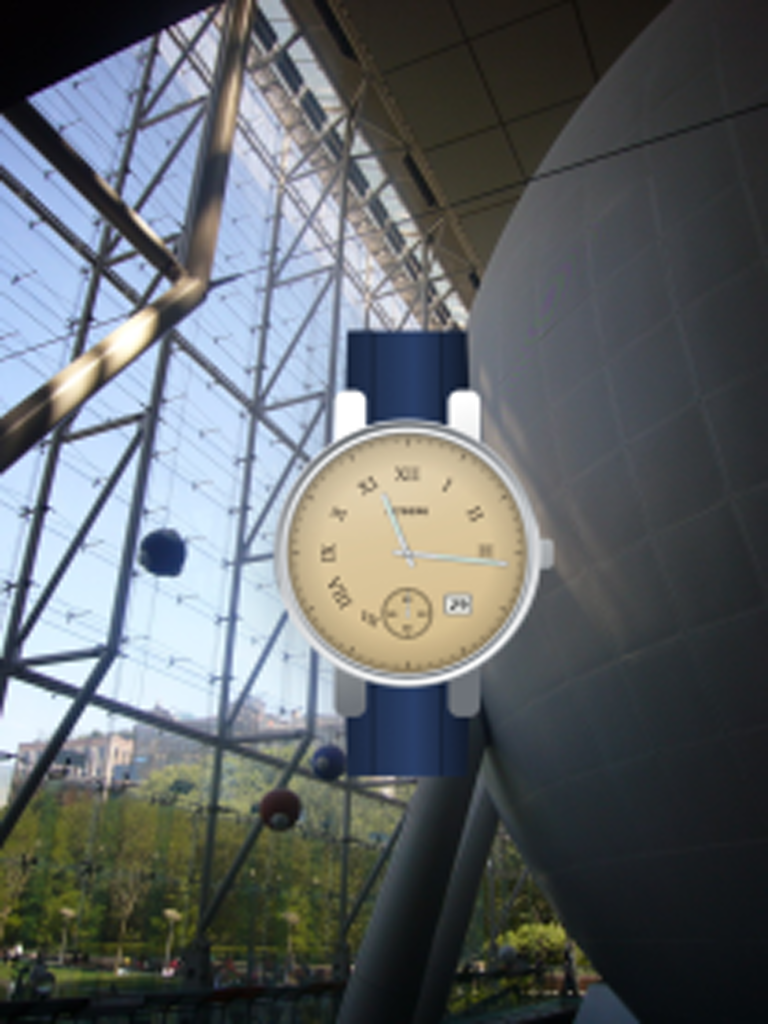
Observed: **11:16**
